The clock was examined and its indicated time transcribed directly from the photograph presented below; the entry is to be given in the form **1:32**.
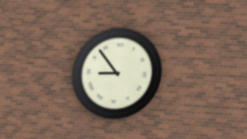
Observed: **8:53**
